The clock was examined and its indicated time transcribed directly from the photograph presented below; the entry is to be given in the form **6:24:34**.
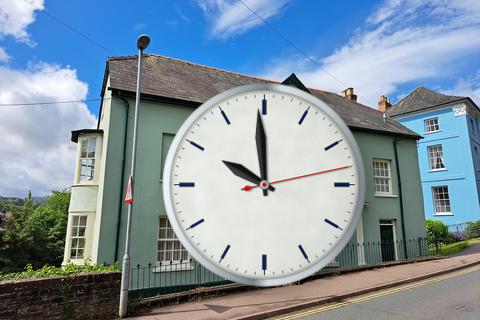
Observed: **9:59:13**
